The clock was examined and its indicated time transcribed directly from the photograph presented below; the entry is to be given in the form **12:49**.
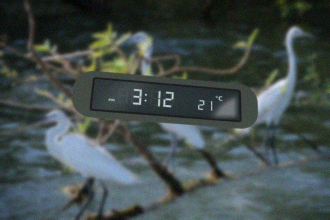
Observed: **3:12**
